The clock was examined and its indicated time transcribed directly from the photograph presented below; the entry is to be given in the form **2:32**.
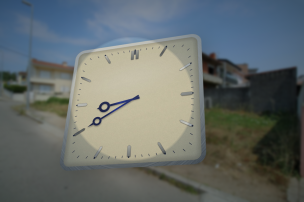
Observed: **8:40**
